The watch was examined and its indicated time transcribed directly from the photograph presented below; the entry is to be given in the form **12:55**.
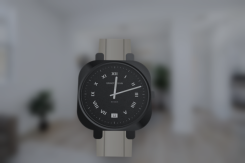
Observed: **12:12**
